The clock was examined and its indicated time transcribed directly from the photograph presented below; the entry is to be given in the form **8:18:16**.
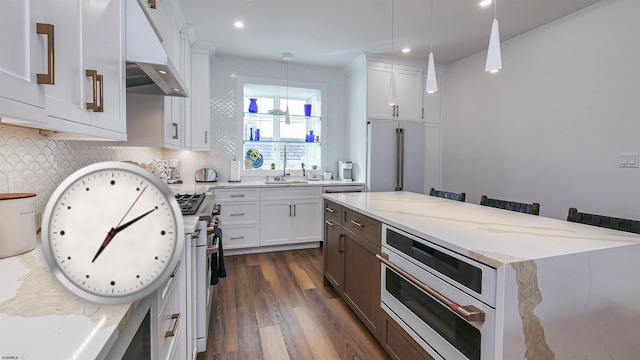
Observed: **7:10:06**
